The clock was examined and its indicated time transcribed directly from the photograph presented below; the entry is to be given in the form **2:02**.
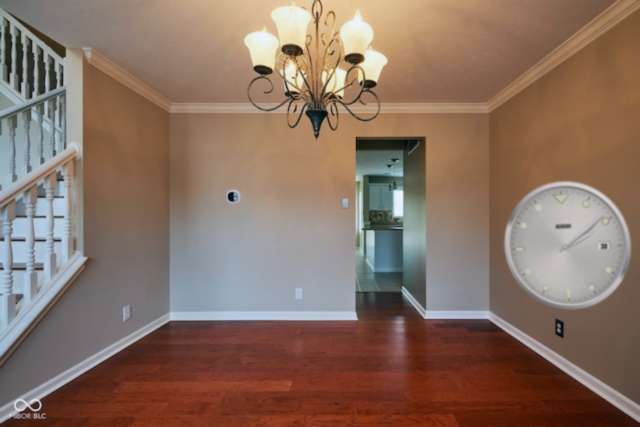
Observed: **2:09**
